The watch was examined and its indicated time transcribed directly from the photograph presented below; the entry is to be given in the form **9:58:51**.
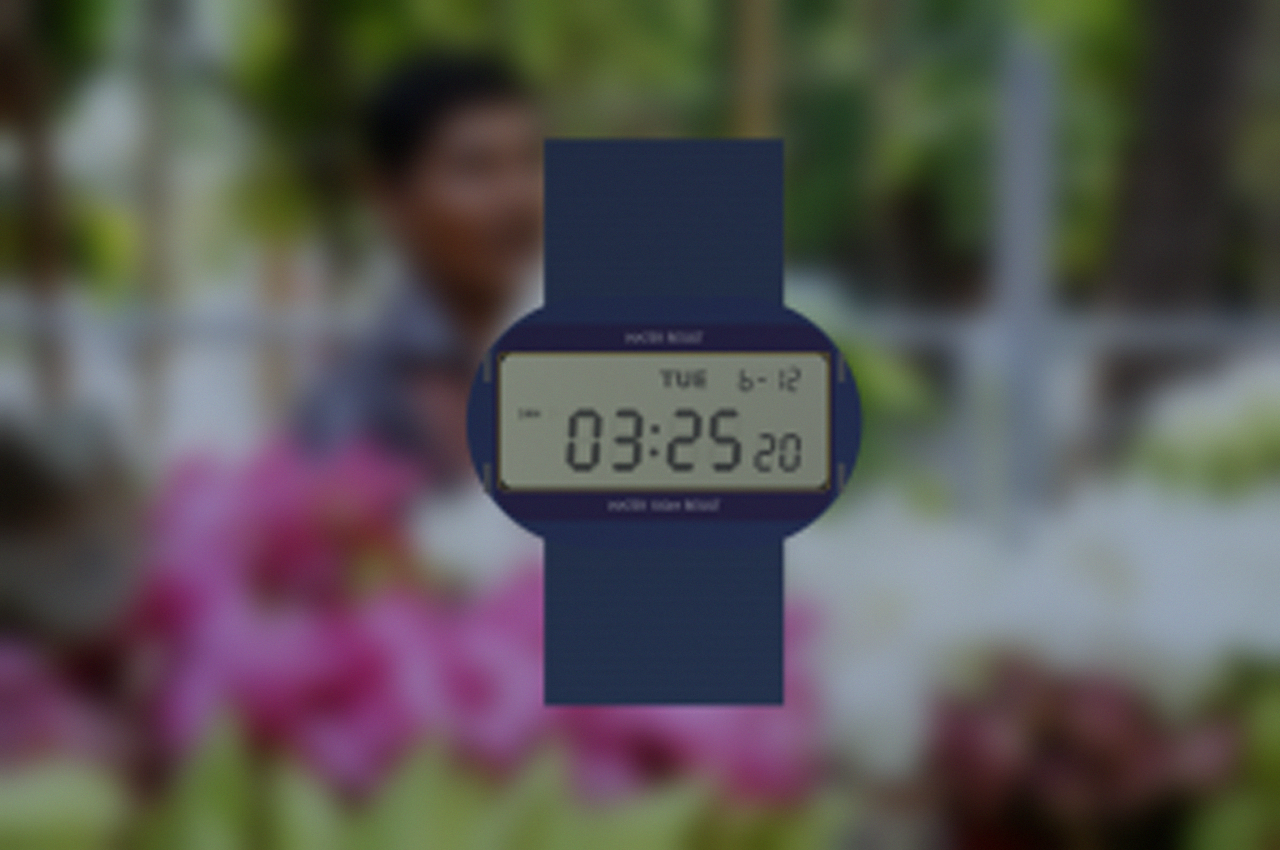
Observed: **3:25:20**
